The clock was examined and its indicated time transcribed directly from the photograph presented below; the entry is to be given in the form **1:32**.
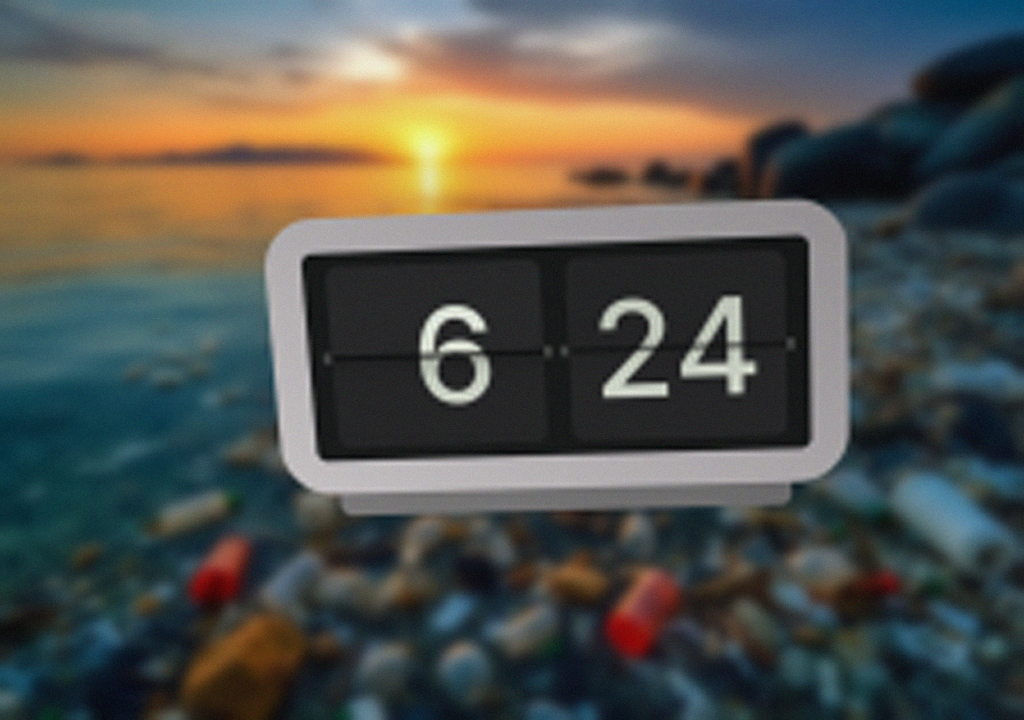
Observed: **6:24**
